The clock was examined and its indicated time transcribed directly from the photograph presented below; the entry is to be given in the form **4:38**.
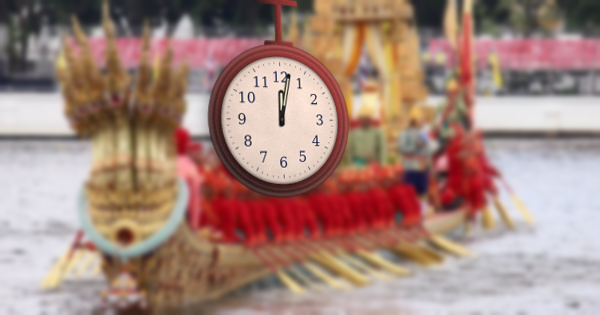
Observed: **12:02**
